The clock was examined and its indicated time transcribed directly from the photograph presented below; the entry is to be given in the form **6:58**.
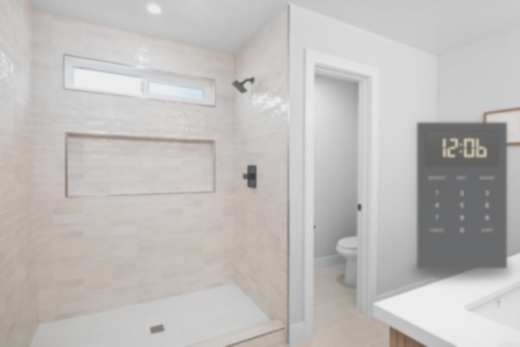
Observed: **12:06**
